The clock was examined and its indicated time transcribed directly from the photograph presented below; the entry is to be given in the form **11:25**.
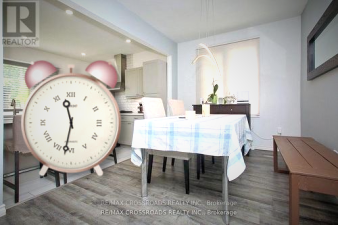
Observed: **11:32**
